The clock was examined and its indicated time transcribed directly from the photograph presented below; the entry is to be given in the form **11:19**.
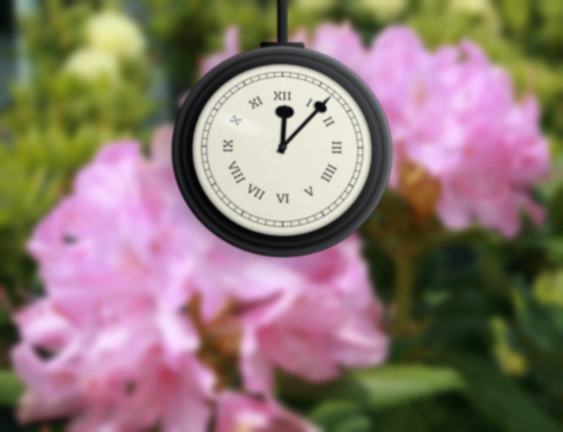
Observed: **12:07**
